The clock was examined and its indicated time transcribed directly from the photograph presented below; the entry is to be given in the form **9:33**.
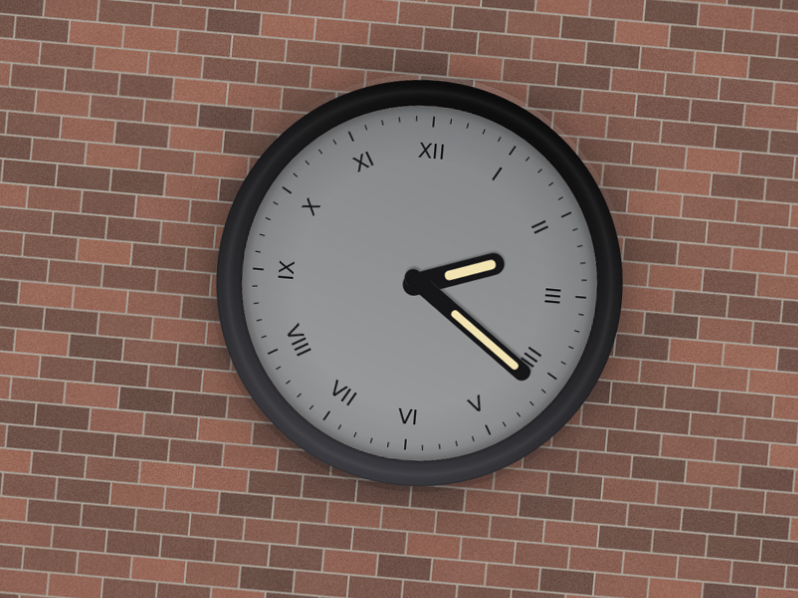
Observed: **2:21**
